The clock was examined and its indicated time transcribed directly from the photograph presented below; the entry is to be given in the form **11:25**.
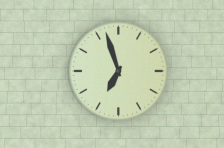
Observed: **6:57**
